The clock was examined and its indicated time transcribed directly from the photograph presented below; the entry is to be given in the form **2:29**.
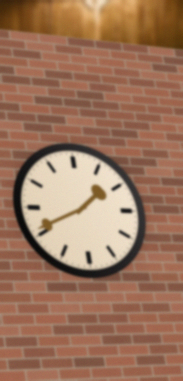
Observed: **1:41**
